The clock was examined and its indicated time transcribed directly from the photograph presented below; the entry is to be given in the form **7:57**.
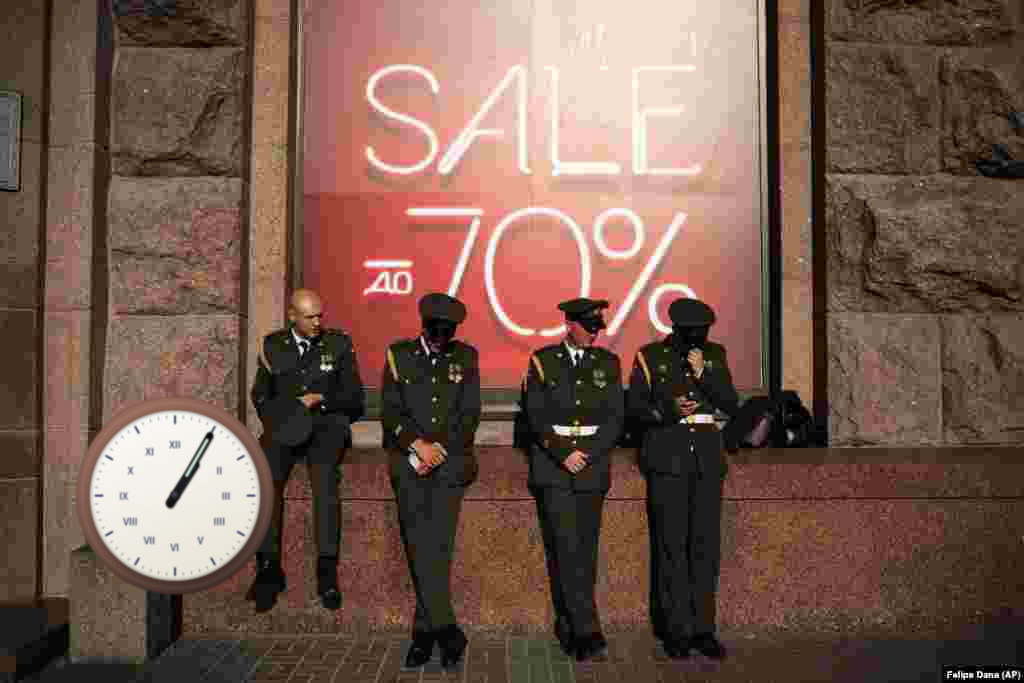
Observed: **1:05**
